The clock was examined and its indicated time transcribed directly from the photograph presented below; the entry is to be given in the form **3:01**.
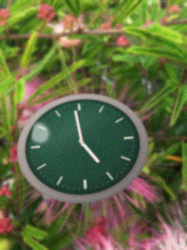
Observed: **4:59**
